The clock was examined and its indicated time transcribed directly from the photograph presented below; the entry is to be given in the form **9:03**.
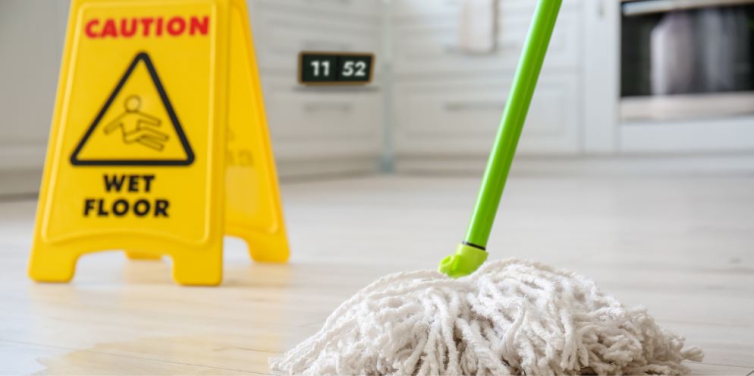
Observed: **11:52**
